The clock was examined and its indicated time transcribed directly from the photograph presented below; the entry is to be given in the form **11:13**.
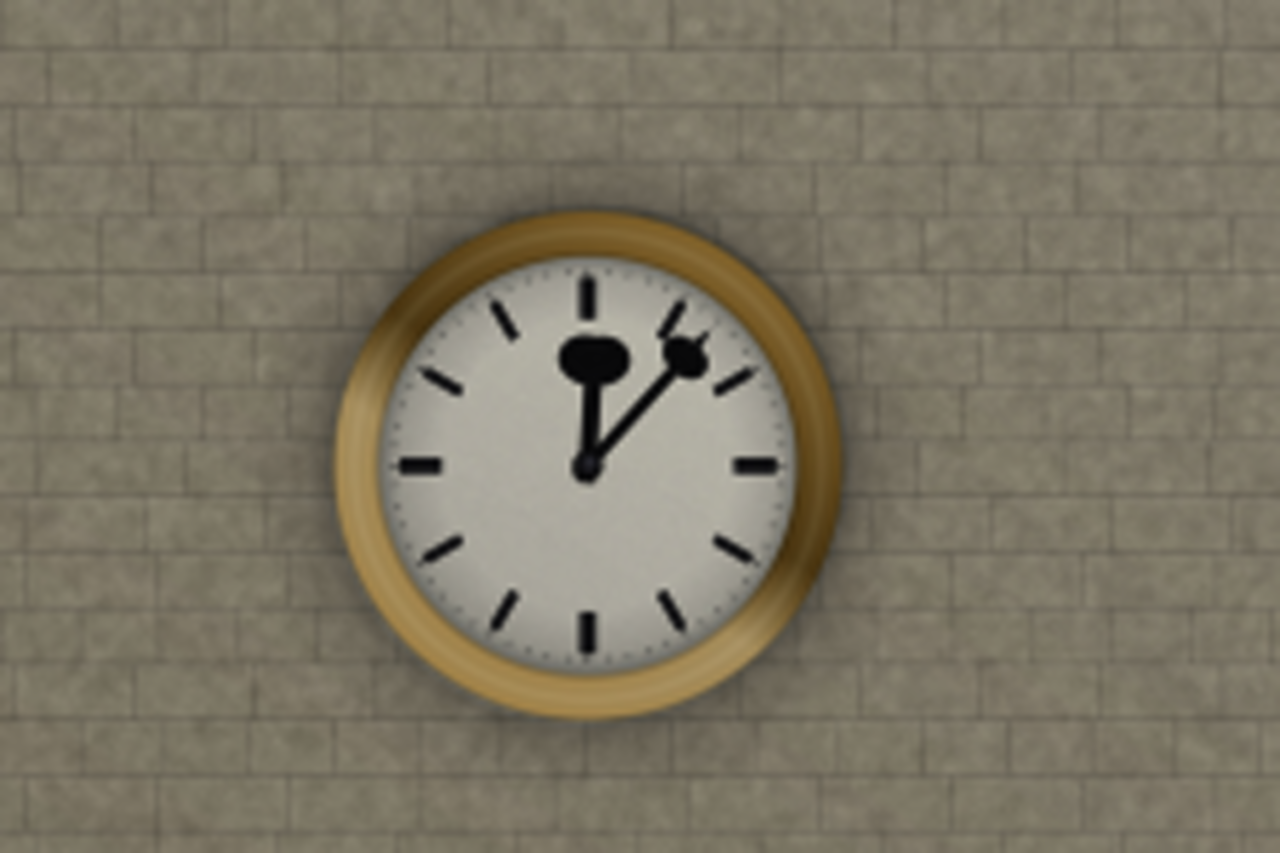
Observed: **12:07**
